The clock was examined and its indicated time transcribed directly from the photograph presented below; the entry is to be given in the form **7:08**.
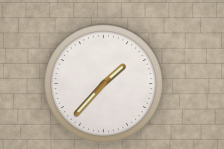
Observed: **1:37**
